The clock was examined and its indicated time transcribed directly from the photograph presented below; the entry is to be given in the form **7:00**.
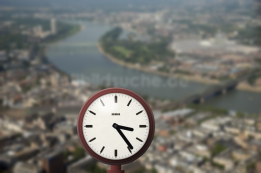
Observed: **3:24**
